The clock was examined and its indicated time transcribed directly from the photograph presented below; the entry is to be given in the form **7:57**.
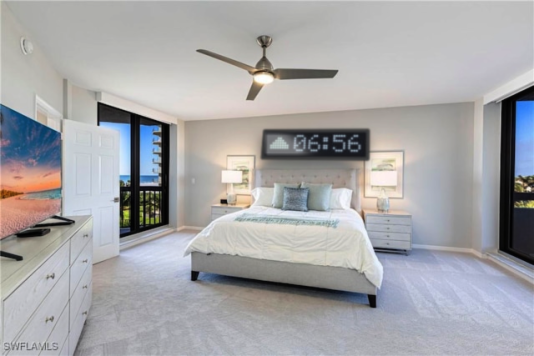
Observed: **6:56**
